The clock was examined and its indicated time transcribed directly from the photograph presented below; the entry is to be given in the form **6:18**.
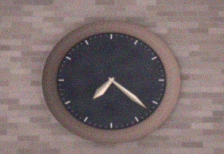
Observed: **7:22**
